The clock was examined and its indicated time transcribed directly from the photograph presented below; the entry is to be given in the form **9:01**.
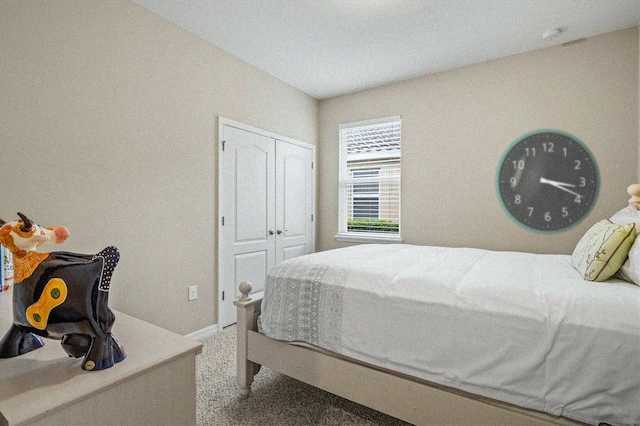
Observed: **3:19**
